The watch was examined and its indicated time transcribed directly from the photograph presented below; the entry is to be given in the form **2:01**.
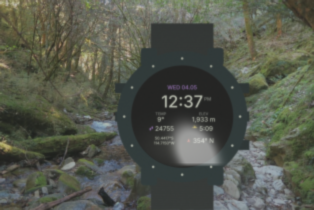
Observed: **12:37**
